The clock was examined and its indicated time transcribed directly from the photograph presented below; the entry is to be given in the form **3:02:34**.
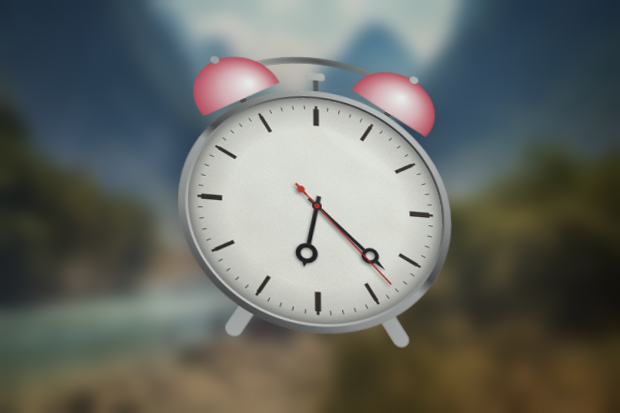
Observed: **6:22:23**
